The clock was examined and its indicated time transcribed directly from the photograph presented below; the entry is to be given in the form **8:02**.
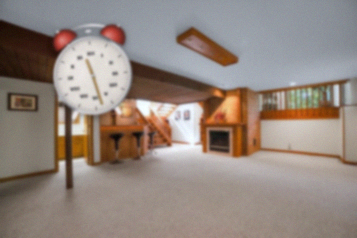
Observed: **11:28**
